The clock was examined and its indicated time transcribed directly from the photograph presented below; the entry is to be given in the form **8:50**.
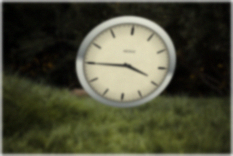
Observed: **3:45**
